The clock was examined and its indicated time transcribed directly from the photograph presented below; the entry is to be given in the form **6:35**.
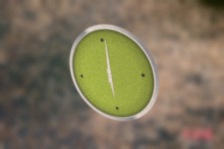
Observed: **6:01**
